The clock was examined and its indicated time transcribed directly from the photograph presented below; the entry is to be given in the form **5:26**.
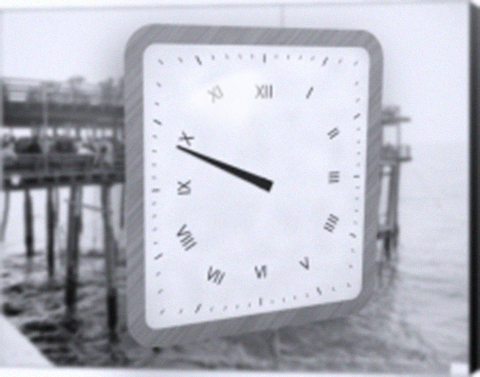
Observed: **9:49**
